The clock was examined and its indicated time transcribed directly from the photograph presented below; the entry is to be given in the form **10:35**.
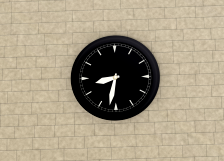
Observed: **8:32**
